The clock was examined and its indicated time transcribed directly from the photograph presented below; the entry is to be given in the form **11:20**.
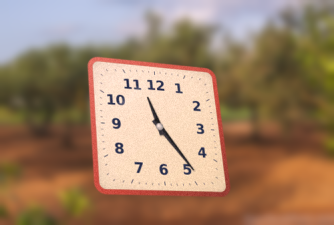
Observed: **11:24**
